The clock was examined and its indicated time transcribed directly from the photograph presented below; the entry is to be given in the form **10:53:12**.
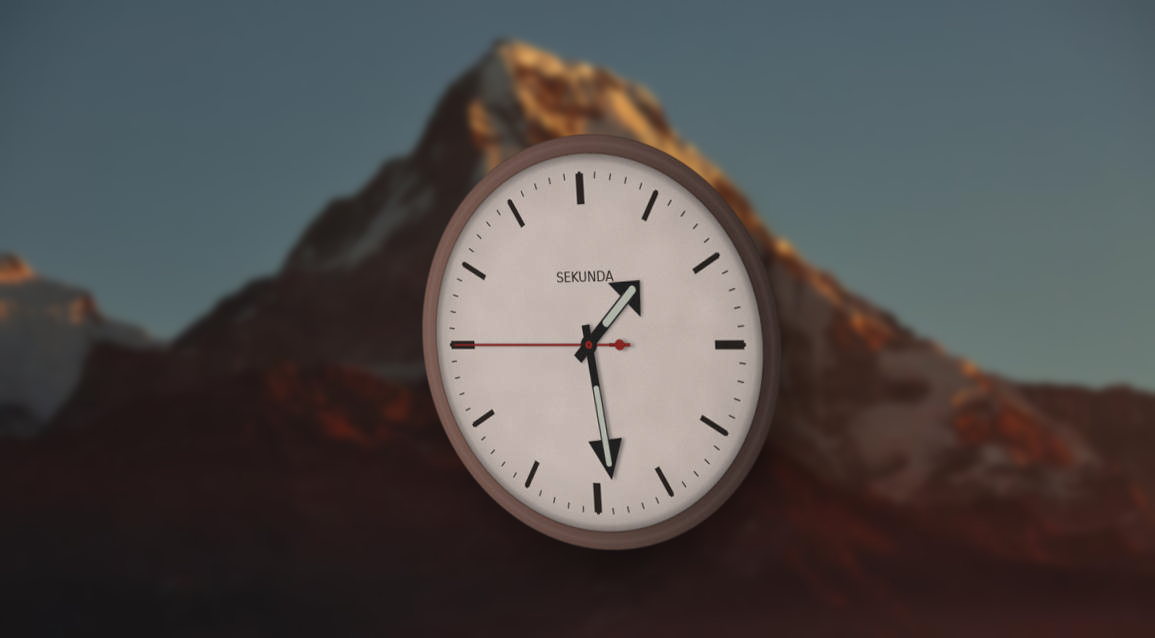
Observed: **1:28:45**
